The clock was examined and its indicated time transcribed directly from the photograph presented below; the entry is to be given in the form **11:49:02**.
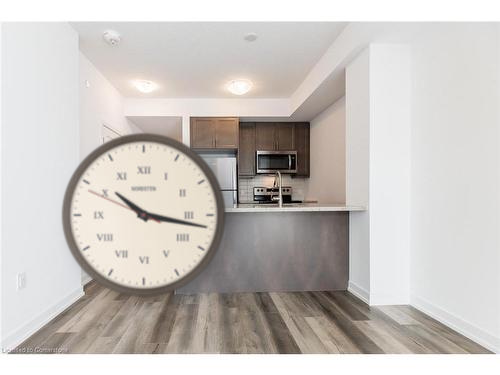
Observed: **10:16:49**
